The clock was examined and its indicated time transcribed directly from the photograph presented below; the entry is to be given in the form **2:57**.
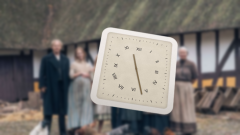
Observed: **11:27**
